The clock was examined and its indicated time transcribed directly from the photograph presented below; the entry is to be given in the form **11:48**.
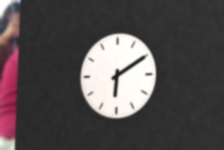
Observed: **6:10**
